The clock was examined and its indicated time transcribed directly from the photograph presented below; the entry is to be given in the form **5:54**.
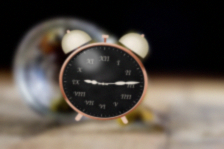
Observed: **9:14**
